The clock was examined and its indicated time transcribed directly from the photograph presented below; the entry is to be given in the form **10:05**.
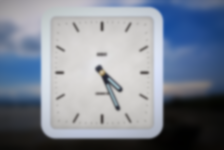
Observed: **4:26**
